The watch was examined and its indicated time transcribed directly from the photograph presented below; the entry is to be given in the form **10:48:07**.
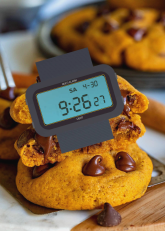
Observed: **9:26:27**
